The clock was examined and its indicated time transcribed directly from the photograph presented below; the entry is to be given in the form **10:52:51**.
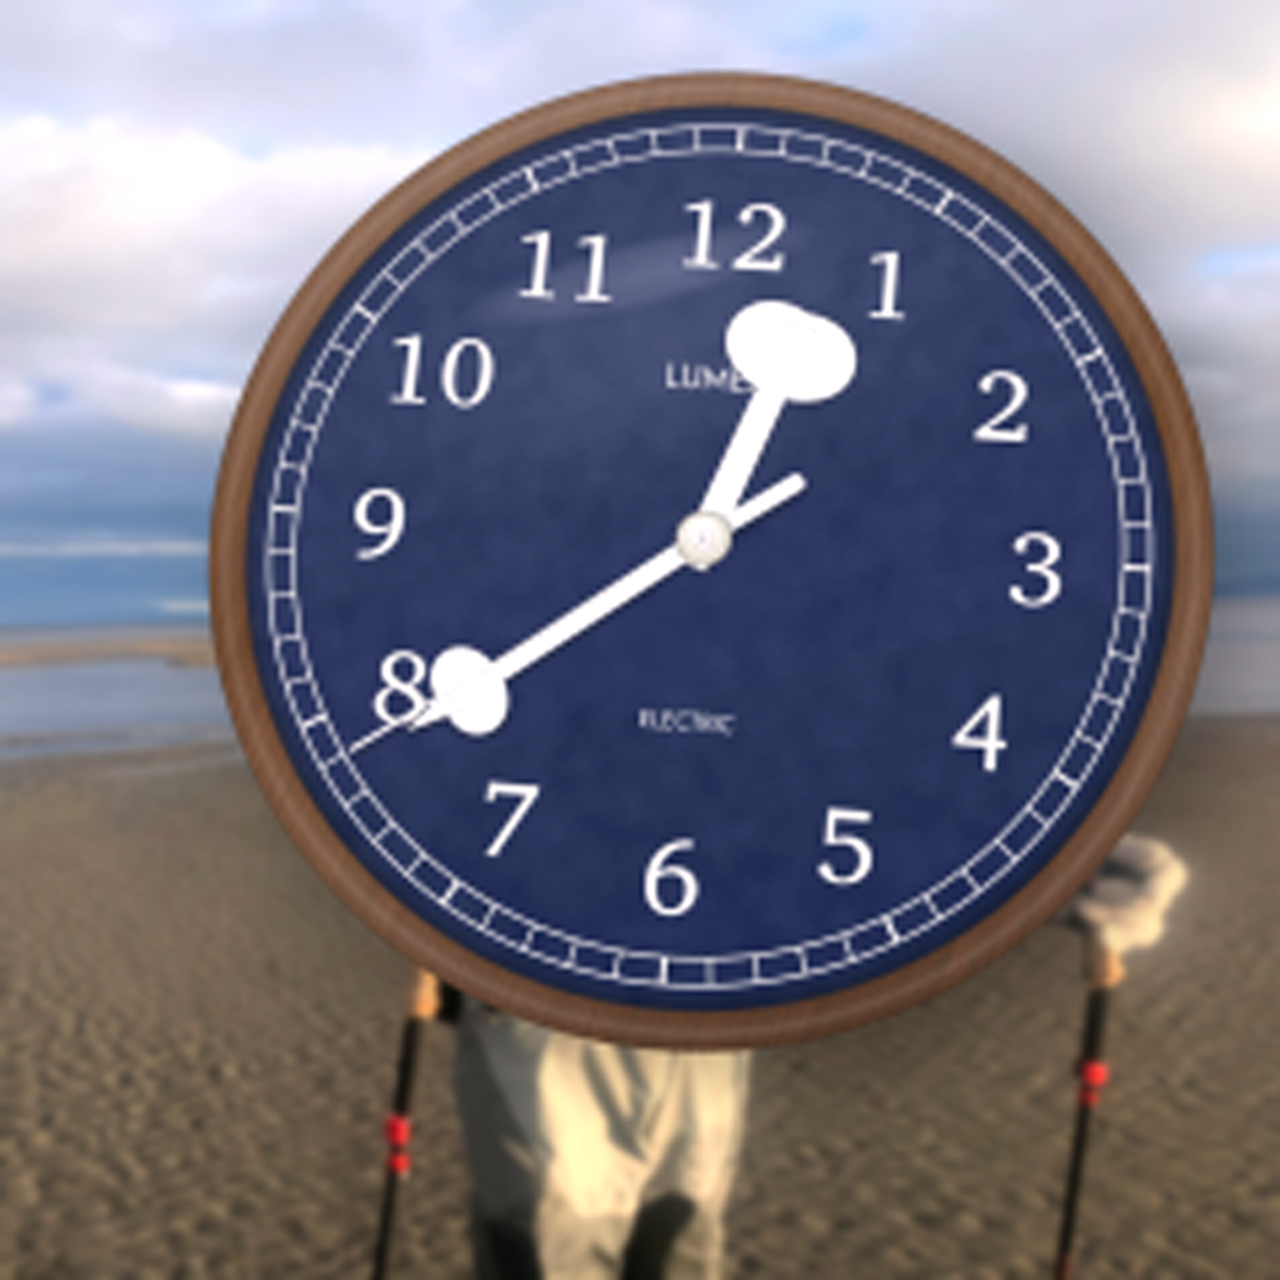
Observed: **12:38:39**
